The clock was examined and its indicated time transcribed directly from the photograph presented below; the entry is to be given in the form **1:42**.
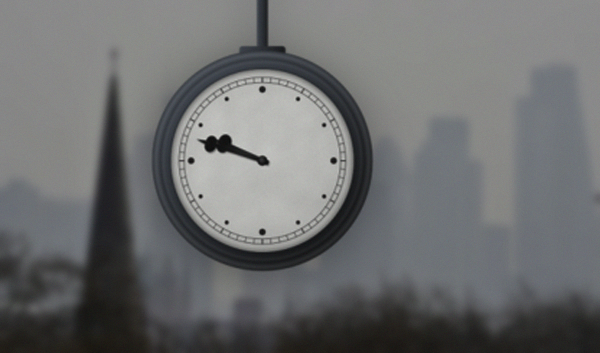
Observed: **9:48**
